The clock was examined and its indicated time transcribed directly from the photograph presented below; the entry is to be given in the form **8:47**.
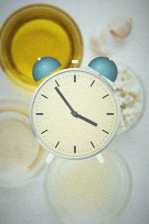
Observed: **3:54**
